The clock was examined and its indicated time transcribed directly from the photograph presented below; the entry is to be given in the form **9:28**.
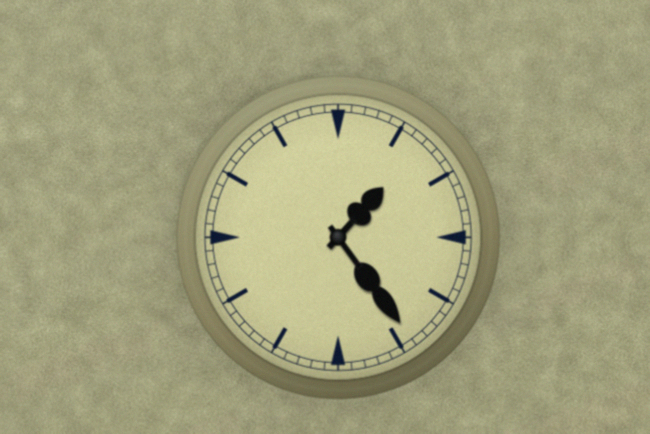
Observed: **1:24**
